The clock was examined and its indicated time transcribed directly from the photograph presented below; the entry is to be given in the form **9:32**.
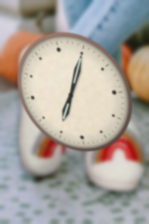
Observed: **7:05**
